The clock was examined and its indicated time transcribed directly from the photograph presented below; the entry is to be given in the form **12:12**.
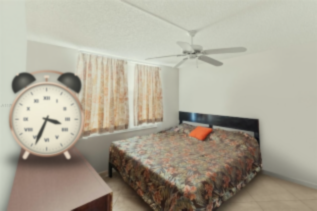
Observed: **3:34**
